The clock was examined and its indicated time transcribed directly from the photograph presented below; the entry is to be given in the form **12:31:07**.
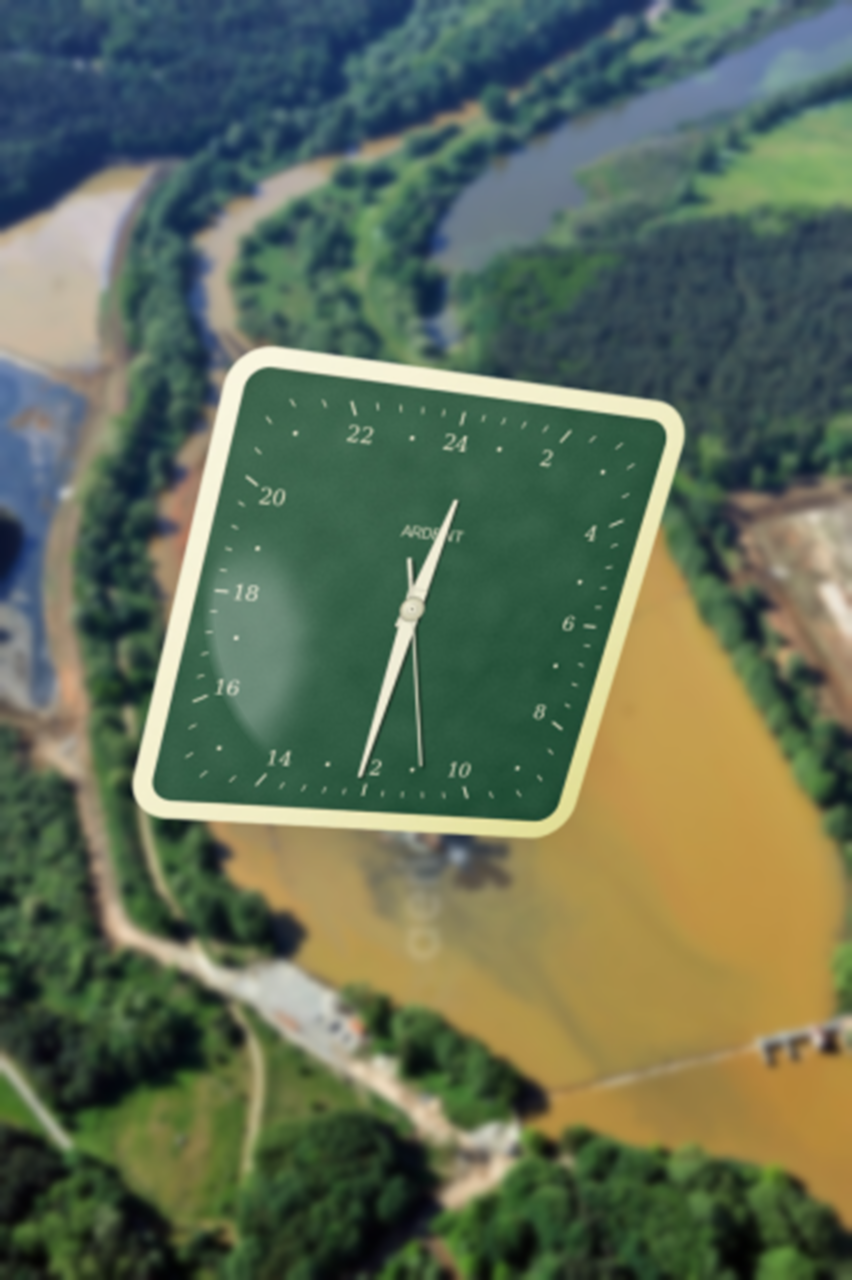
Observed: **0:30:27**
